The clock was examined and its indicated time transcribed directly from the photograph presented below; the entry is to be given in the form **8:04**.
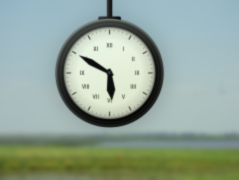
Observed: **5:50**
